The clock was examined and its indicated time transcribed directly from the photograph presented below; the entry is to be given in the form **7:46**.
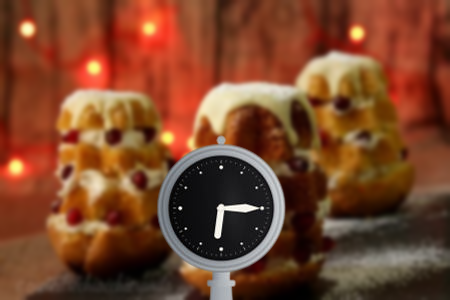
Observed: **6:15**
